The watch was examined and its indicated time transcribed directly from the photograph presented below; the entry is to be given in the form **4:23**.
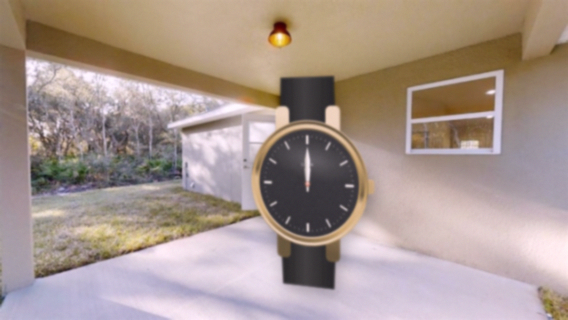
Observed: **12:00**
